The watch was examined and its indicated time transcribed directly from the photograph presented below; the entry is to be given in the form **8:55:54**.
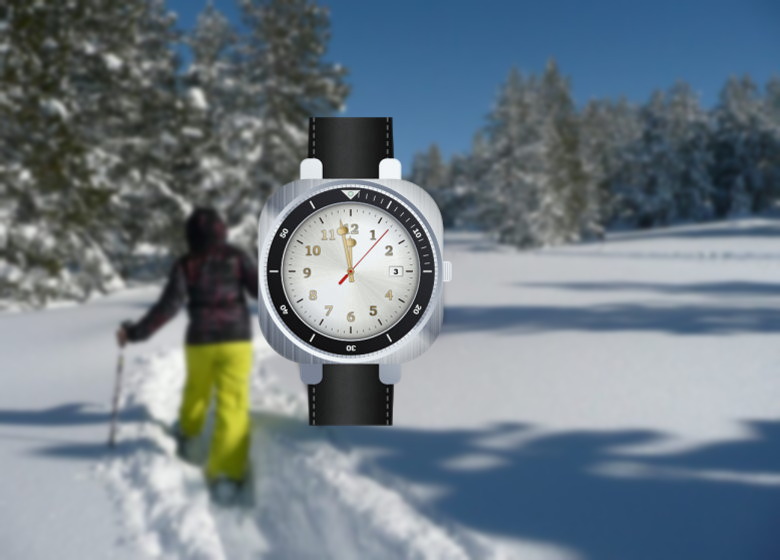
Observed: **11:58:07**
